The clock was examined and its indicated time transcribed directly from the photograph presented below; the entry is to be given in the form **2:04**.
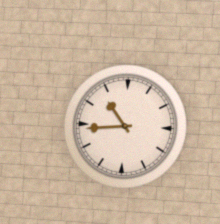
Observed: **10:44**
